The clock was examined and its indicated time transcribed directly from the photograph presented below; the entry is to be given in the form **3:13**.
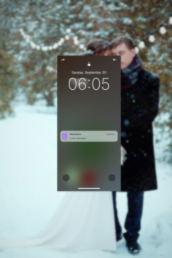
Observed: **6:05**
